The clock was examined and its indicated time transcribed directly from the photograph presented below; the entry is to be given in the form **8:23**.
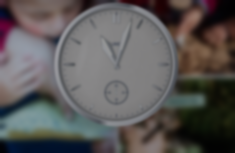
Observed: **11:03**
